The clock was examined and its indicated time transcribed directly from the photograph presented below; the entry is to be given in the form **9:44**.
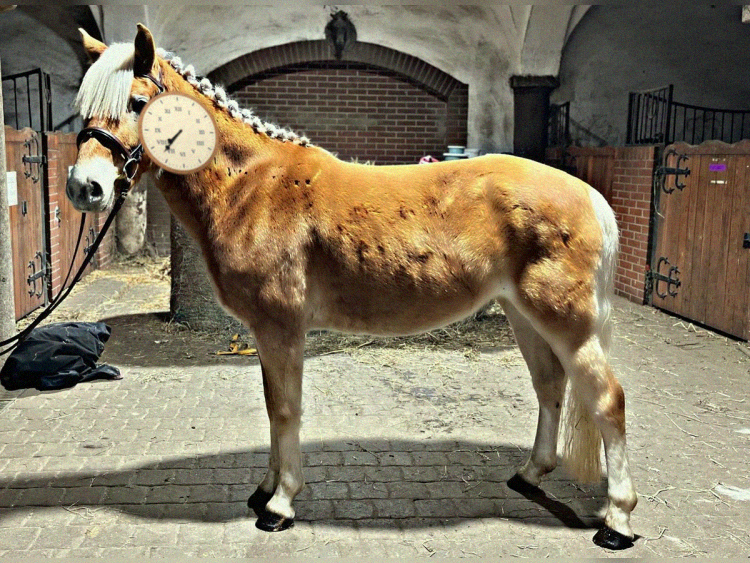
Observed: **7:37**
